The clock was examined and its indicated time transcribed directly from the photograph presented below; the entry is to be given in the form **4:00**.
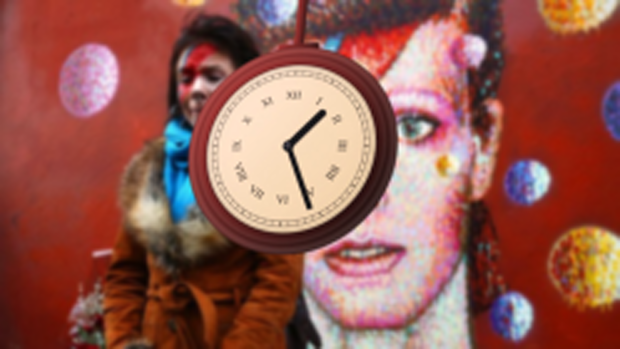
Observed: **1:26**
